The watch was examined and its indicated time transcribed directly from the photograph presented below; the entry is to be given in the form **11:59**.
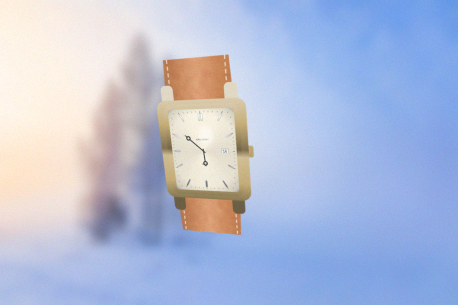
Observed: **5:52**
